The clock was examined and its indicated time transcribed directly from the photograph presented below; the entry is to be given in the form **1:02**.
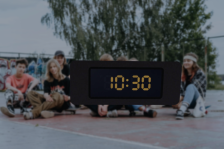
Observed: **10:30**
